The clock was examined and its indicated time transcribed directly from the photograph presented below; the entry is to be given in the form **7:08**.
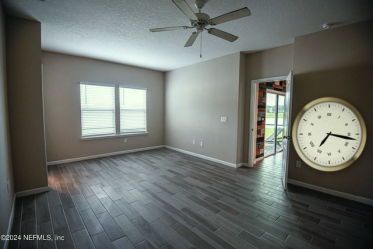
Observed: **7:17**
